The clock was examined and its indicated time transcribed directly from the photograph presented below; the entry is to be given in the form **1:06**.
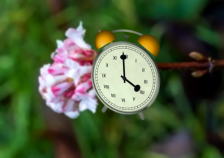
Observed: **3:59**
